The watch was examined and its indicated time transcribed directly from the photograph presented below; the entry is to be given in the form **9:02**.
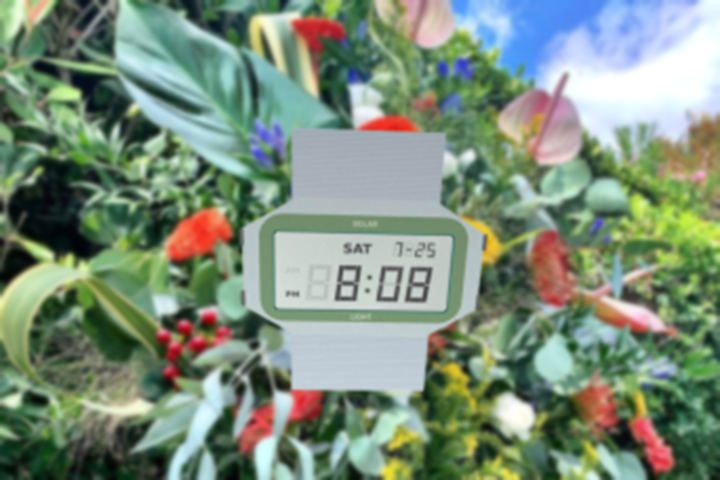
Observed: **8:08**
